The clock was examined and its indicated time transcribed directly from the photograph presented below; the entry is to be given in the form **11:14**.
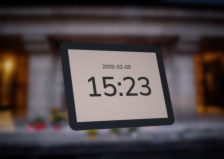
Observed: **15:23**
